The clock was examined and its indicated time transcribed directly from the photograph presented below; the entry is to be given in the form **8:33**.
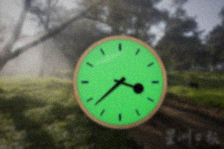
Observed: **3:38**
